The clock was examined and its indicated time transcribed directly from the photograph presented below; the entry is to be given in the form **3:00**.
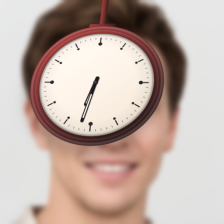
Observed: **6:32**
